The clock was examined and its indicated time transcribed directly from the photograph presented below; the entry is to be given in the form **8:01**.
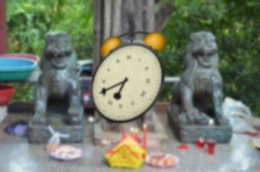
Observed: **6:41**
